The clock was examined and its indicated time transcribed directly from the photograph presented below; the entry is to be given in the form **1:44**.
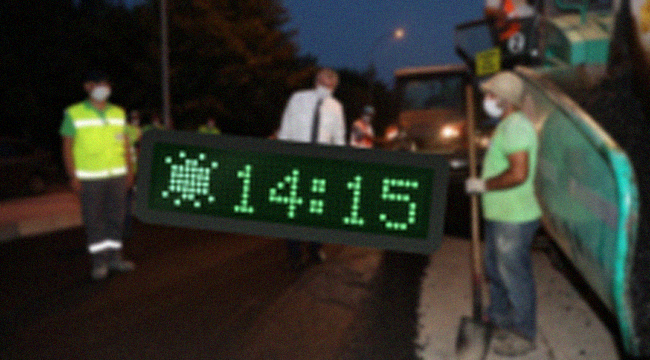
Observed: **14:15**
